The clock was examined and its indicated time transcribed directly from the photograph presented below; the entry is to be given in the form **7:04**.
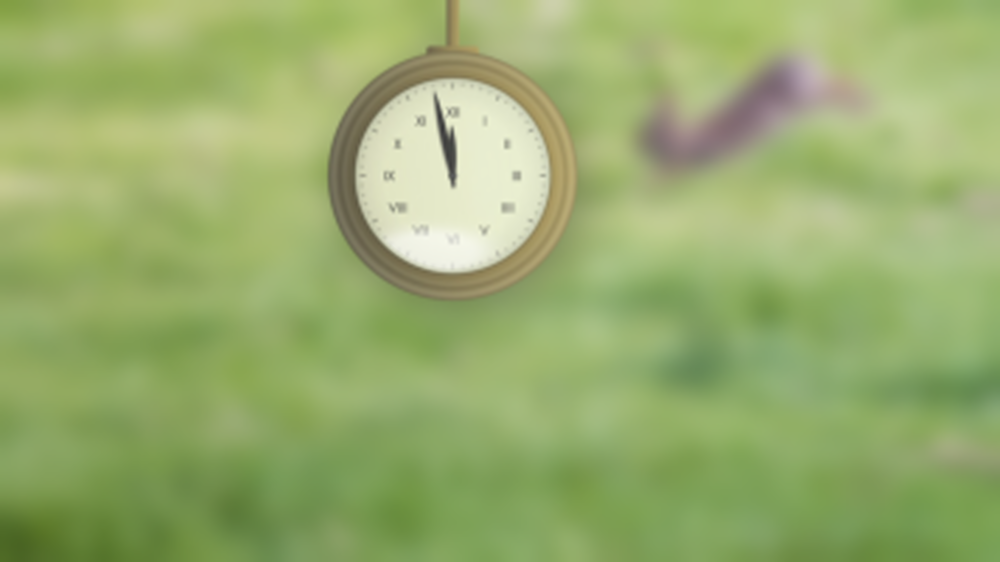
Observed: **11:58**
